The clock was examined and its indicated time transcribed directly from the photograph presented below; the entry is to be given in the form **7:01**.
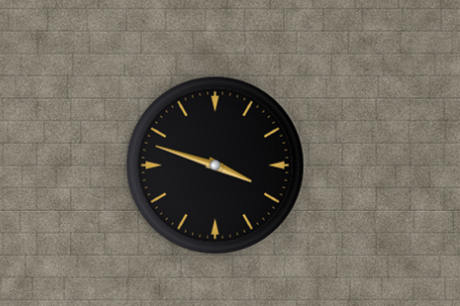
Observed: **3:48**
